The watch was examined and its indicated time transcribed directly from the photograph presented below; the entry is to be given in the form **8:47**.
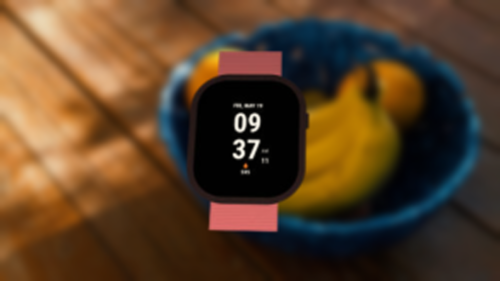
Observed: **9:37**
